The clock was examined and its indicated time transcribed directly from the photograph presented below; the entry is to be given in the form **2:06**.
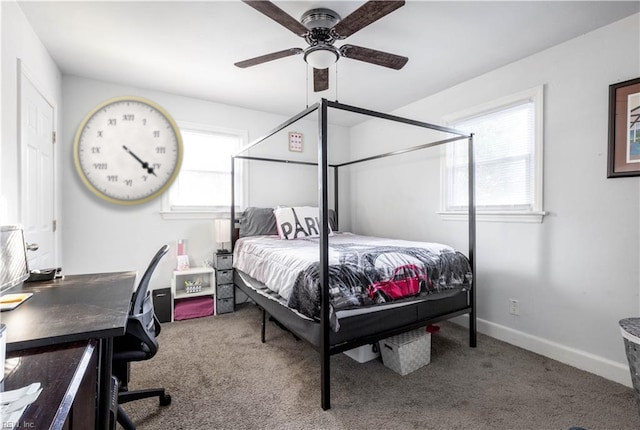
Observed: **4:22**
